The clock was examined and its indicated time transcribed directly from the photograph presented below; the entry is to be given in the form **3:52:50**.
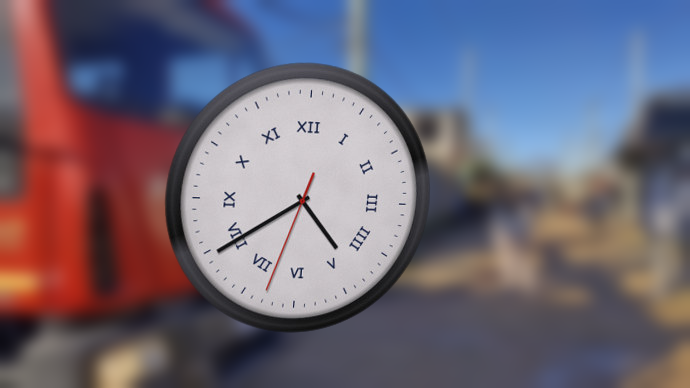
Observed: **4:39:33**
